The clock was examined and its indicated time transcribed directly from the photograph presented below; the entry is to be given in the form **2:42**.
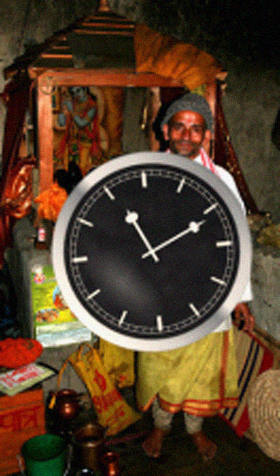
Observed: **11:11**
